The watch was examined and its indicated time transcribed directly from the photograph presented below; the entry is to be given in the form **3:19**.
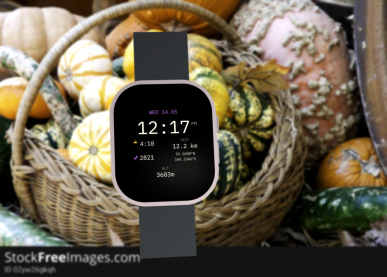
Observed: **12:17**
